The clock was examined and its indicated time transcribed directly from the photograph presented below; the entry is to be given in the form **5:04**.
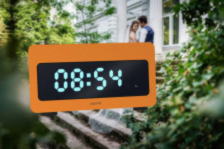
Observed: **8:54**
